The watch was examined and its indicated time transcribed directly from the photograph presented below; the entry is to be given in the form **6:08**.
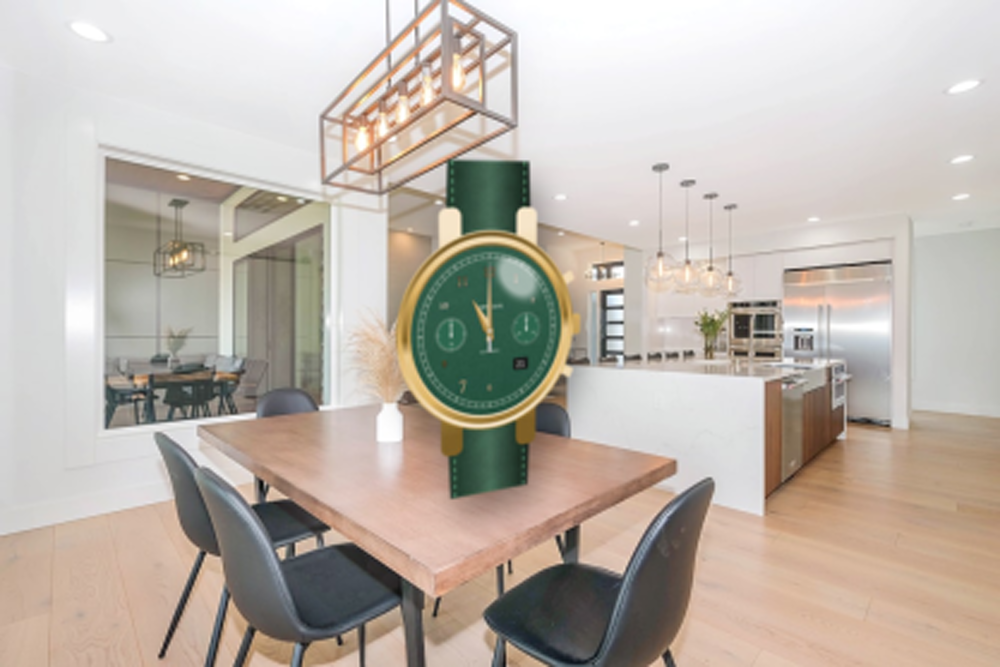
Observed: **11:00**
